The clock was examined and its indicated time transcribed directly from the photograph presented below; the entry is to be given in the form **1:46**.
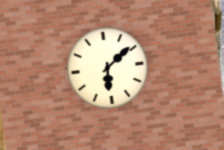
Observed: **6:09**
